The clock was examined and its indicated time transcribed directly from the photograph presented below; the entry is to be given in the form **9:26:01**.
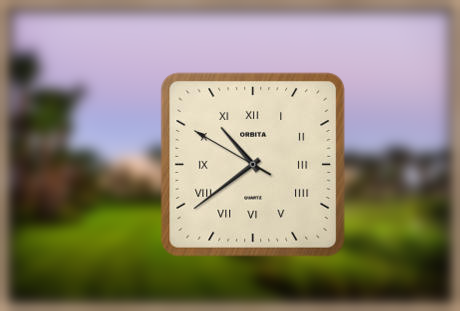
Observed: **10:38:50**
